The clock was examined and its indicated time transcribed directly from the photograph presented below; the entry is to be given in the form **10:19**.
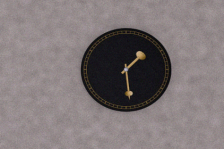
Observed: **1:29**
